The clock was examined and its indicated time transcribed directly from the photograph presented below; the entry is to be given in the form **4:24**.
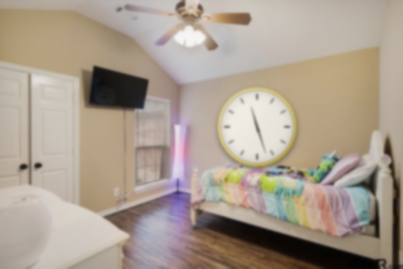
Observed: **11:27**
